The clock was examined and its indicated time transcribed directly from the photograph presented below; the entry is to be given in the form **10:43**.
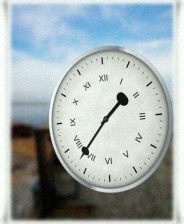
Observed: **1:37**
